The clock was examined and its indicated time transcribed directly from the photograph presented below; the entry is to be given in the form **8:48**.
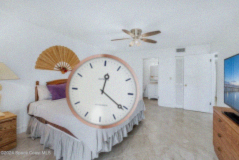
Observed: **12:21**
